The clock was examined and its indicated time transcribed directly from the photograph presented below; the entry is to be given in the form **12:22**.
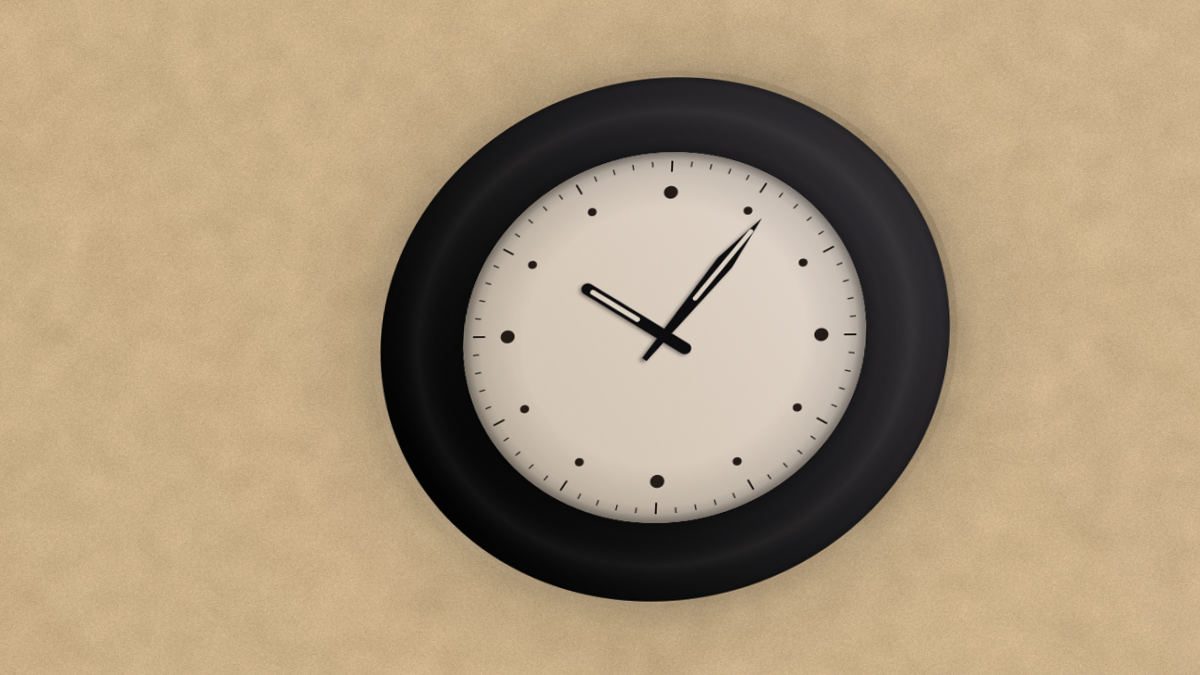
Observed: **10:06**
